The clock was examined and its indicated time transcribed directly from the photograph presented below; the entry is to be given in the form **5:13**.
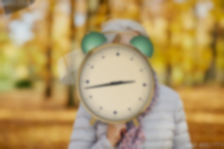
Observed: **2:43**
